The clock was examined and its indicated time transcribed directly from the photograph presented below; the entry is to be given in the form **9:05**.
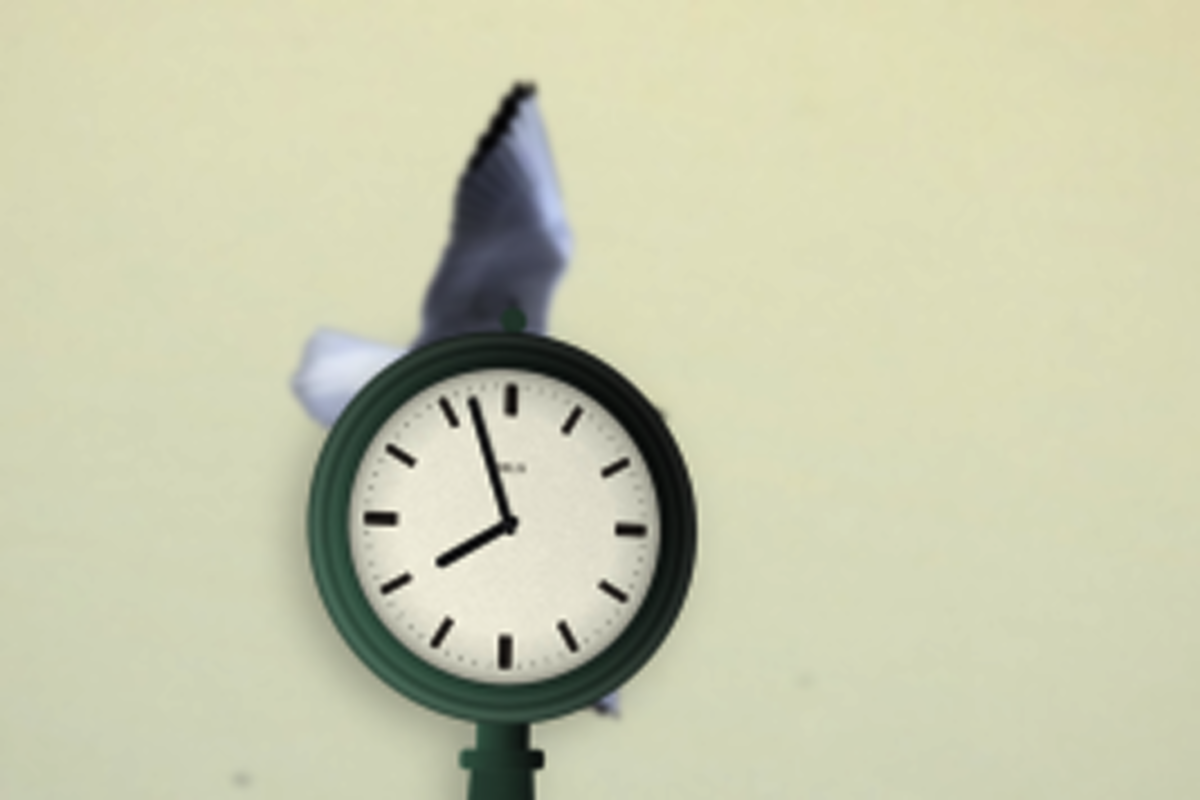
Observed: **7:57**
